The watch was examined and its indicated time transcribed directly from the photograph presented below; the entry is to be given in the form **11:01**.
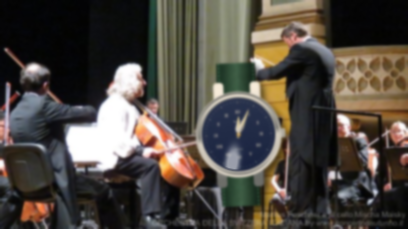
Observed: **12:04**
